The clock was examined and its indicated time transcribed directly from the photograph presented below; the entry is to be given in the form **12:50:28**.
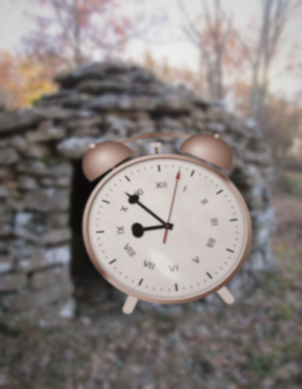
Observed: **8:53:03**
